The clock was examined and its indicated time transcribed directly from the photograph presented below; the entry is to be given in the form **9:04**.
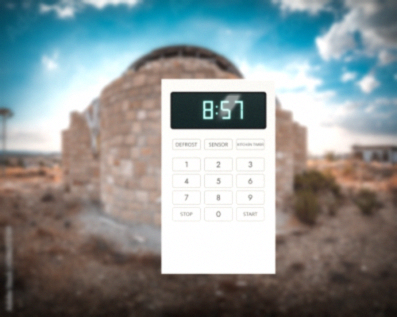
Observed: **8:57**
